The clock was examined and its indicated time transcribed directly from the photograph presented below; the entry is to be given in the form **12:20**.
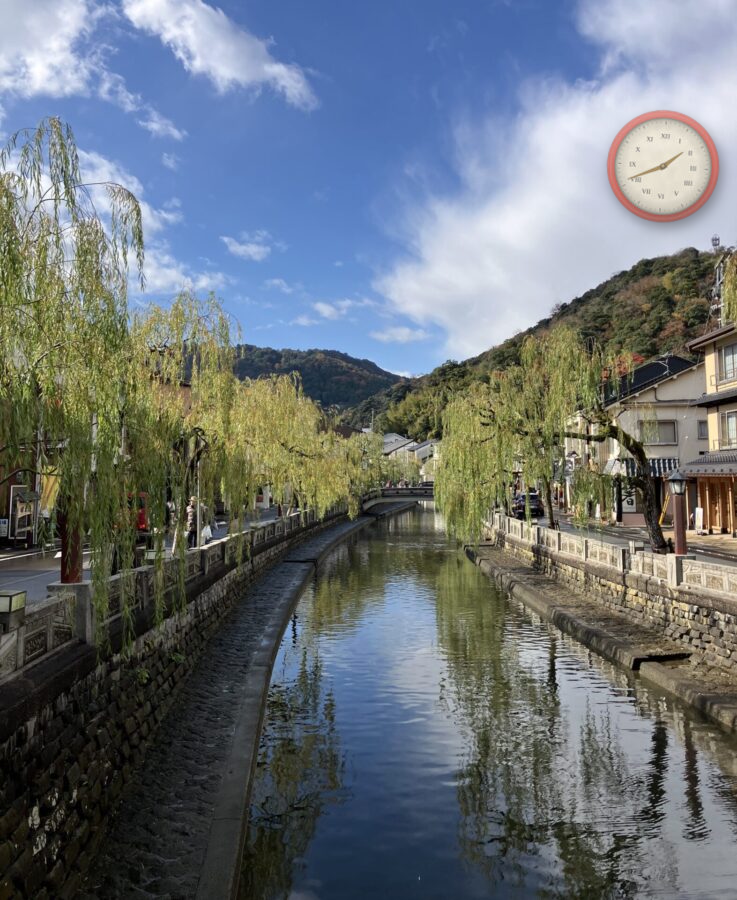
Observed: **1:41**
